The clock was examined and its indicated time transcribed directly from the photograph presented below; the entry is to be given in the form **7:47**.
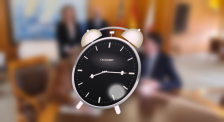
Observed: **8:15**
